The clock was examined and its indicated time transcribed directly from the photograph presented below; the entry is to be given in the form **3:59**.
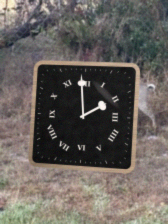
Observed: **1:59**
